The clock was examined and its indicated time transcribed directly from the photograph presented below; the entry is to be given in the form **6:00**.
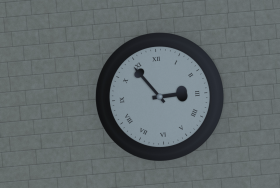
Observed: **2:54**
